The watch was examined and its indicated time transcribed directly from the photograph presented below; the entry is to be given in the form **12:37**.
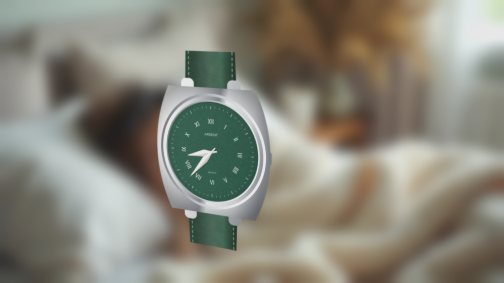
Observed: **8:37**
